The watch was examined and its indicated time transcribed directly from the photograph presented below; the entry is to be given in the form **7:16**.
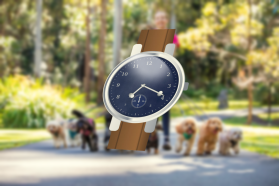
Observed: **7:19**
